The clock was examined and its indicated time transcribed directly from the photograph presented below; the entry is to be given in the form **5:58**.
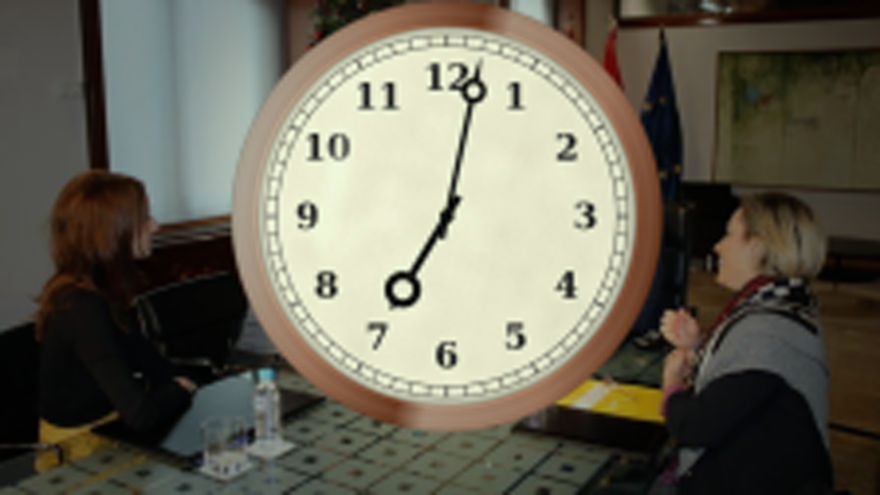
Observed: **7:02**
